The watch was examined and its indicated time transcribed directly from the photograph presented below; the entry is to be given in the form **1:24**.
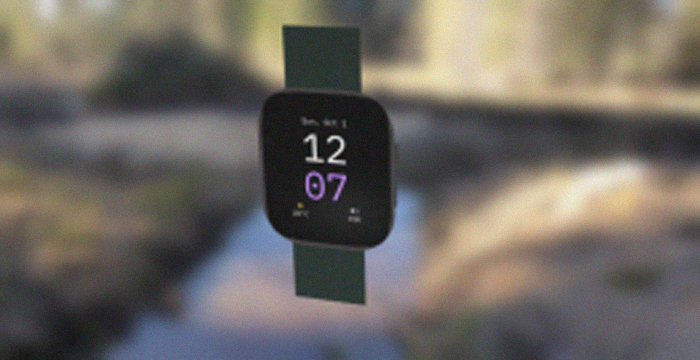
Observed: **12:07**
